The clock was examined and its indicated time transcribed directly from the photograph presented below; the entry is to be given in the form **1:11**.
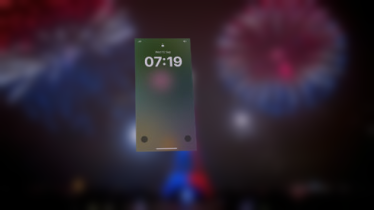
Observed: **7:19**
